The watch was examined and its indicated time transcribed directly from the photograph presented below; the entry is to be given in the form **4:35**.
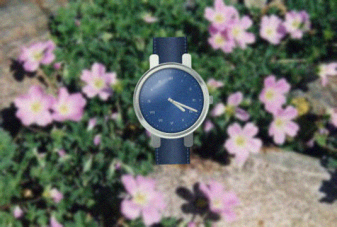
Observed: **4:19**
